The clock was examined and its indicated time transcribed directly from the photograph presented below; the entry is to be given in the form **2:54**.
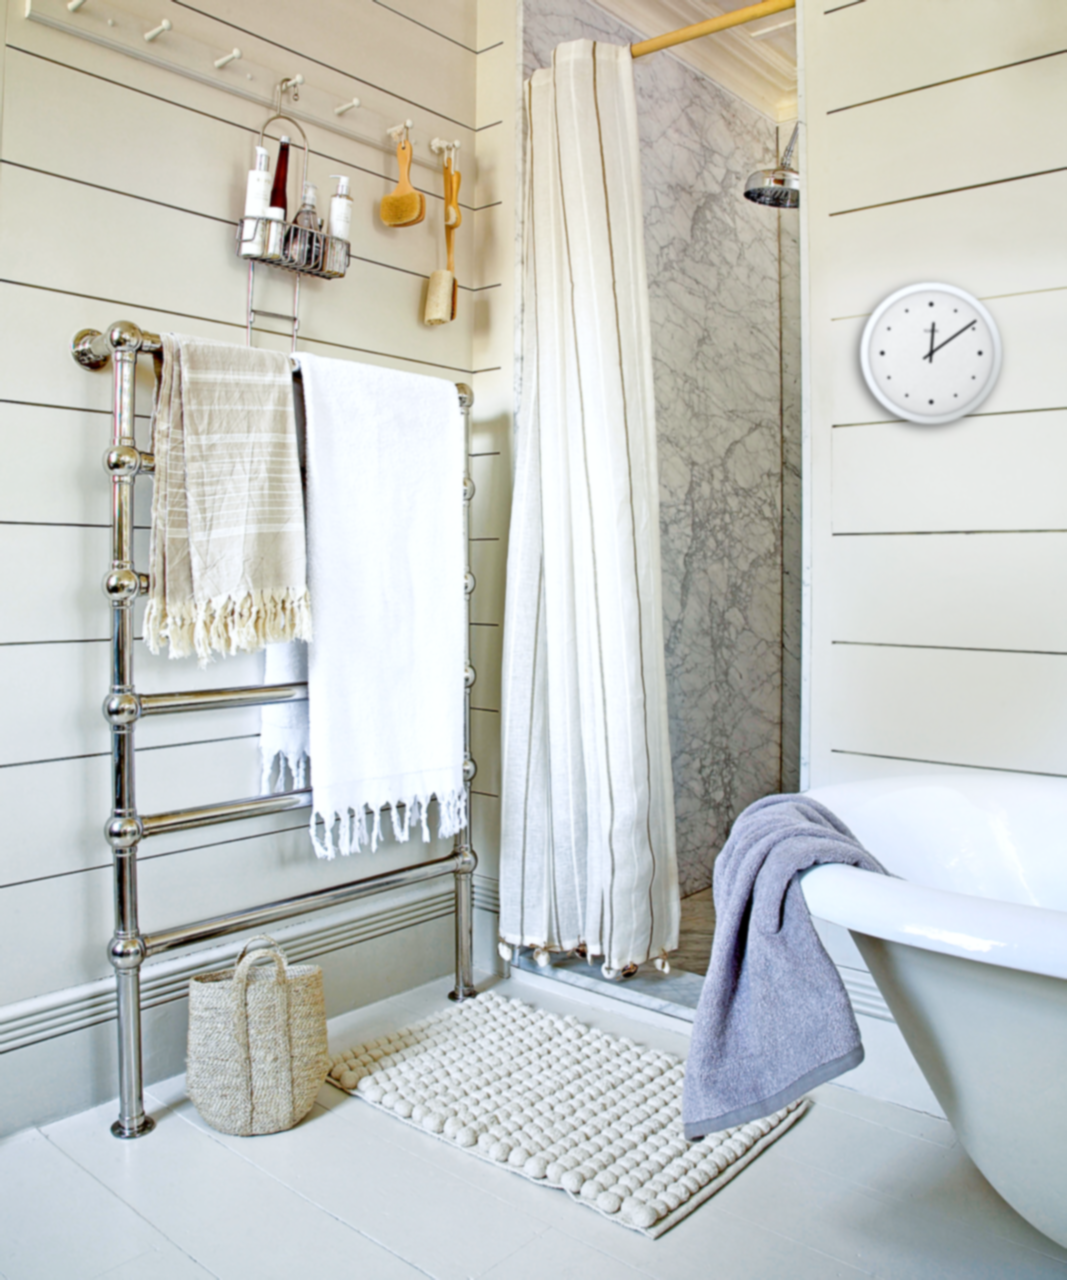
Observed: **12:09**
